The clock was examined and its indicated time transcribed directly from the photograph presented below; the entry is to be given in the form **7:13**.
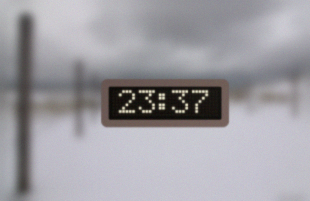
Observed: **23:37**
